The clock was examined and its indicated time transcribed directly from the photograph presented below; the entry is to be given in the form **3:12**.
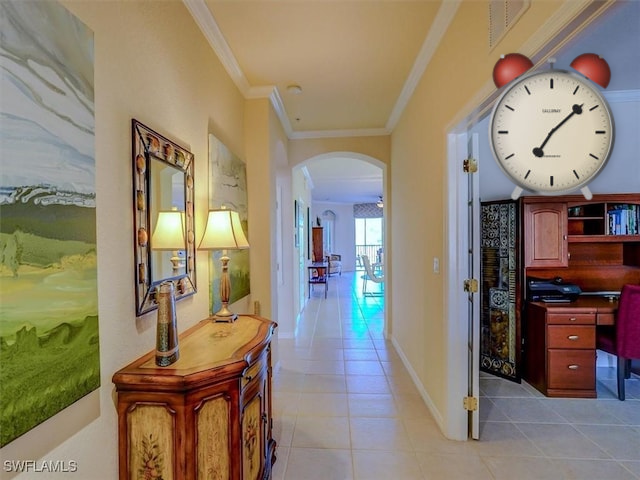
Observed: **7:08**
